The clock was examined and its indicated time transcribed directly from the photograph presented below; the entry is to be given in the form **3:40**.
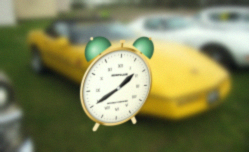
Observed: **1:40**
